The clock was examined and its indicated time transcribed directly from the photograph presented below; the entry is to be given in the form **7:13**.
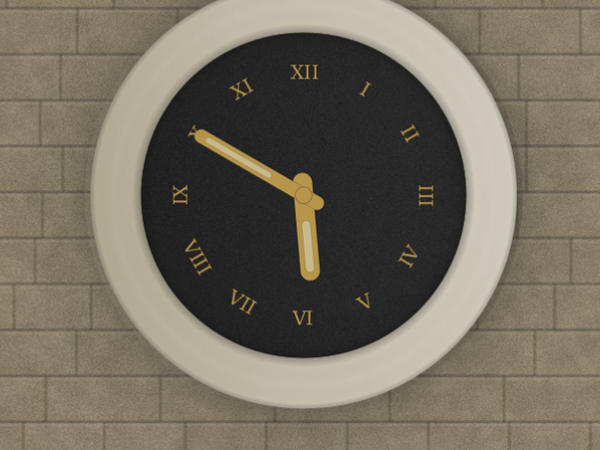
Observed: **5:50**
